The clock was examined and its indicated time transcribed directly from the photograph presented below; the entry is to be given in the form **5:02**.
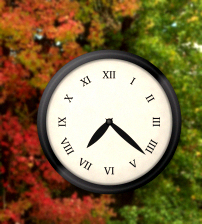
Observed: **7:22**
